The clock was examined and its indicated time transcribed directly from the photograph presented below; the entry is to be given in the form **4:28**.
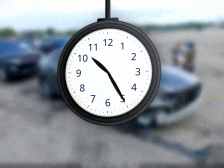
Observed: **10:25**
